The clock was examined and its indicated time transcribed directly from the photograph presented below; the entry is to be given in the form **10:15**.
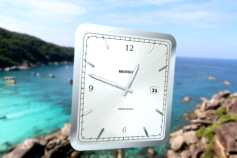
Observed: **12:48**
